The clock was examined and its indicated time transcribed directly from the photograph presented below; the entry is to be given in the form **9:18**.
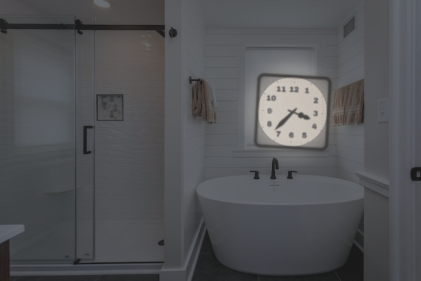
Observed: **3:37**
